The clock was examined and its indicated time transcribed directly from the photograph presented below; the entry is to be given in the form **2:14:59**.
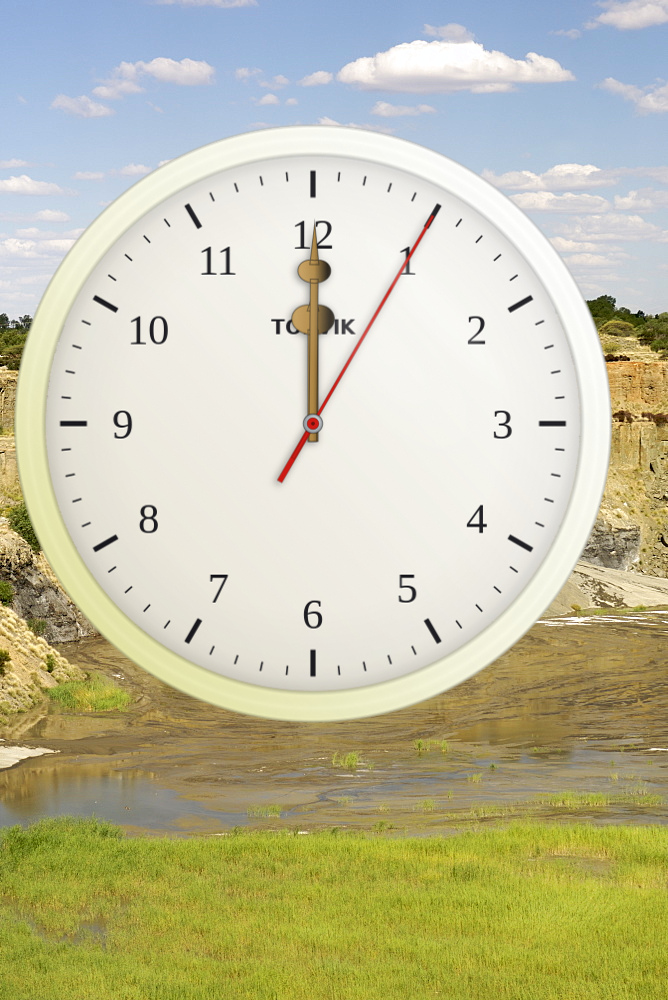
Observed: **12:00:05**
